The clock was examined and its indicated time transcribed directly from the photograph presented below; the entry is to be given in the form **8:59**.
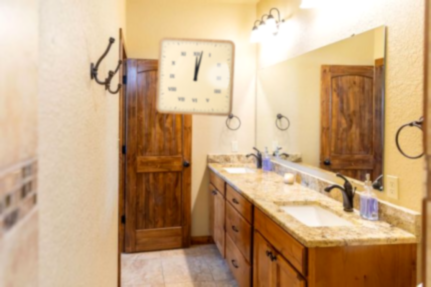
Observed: **12:02**
